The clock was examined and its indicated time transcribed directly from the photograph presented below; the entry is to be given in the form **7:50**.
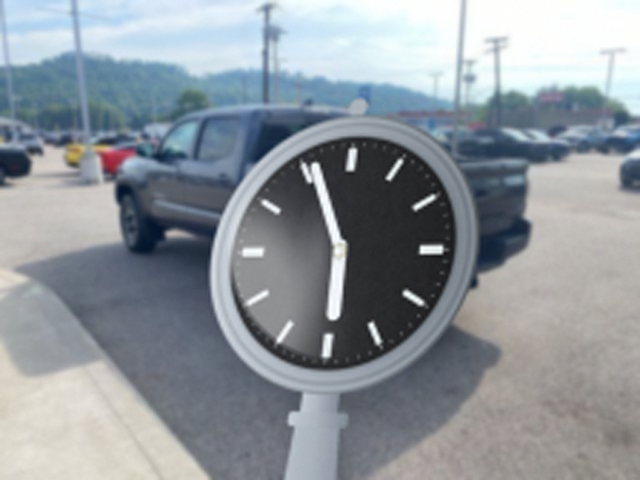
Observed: **5:56**
